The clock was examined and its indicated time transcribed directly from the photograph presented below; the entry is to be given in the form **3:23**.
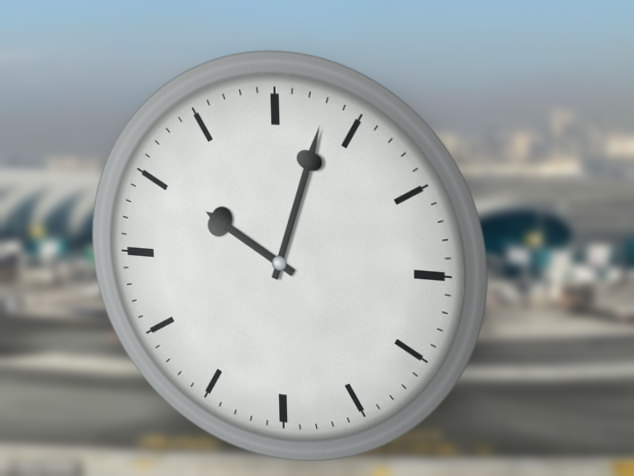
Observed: **10:03**
